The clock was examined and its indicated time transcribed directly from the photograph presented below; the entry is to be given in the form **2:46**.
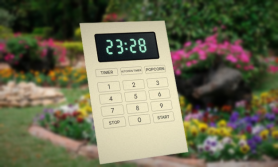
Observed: **23:28**
